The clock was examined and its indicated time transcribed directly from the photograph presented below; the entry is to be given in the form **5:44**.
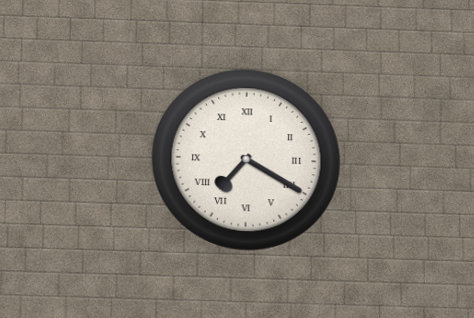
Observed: **7:20**
